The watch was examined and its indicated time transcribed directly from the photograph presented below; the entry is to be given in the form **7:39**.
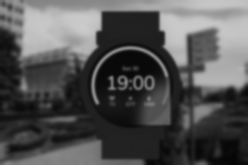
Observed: **19:00**
